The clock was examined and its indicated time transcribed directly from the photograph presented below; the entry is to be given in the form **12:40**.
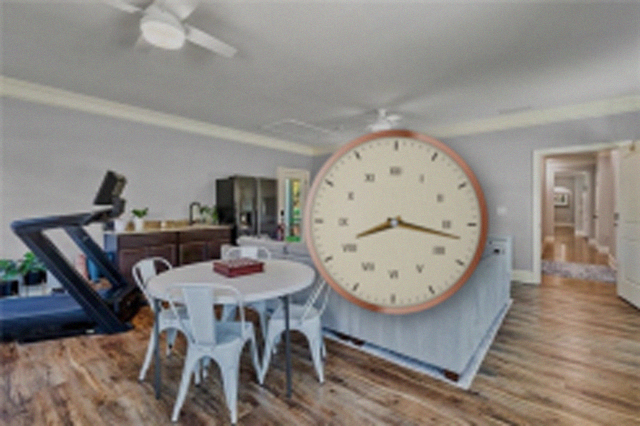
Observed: **8:17**
